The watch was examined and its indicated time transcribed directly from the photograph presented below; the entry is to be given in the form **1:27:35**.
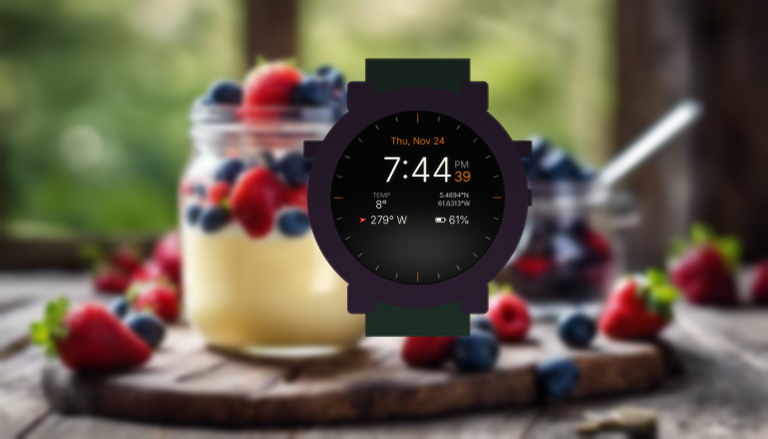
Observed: **7:44:39**
